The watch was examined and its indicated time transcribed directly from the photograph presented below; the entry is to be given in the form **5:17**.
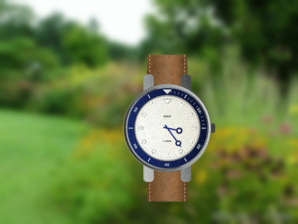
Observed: **3:24**
